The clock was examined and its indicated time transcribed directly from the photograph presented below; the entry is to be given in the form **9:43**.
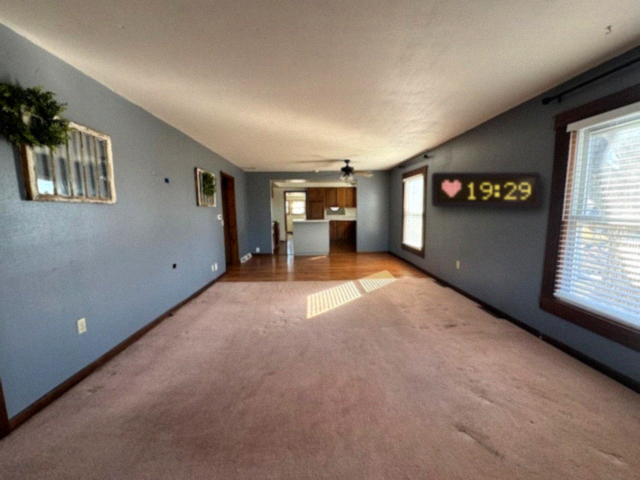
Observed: **19:29**
